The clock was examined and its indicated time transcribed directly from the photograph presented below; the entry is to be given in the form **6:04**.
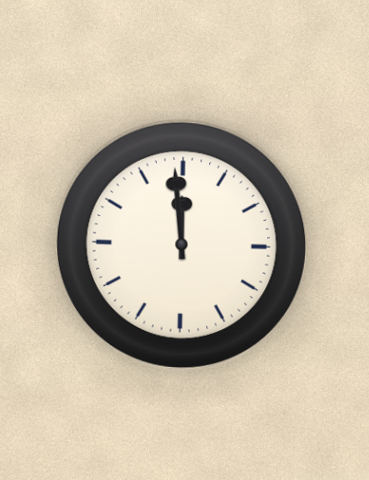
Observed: **11:59**
